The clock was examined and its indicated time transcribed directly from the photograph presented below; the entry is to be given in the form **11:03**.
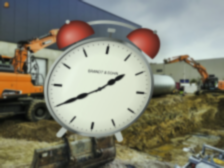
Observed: **1:40**
